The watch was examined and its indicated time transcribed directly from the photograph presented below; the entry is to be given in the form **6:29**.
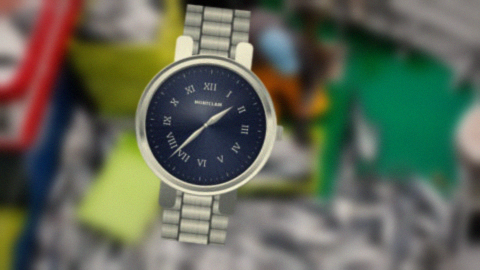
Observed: **1:37**
